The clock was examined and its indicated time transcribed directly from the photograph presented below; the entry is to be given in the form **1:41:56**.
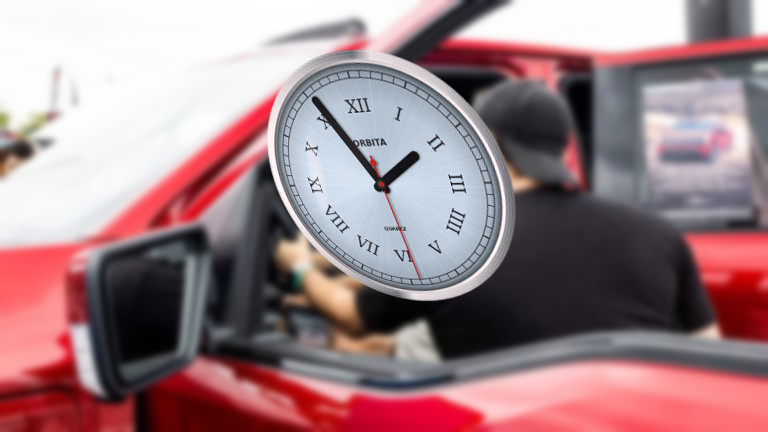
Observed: **1:55:29**
